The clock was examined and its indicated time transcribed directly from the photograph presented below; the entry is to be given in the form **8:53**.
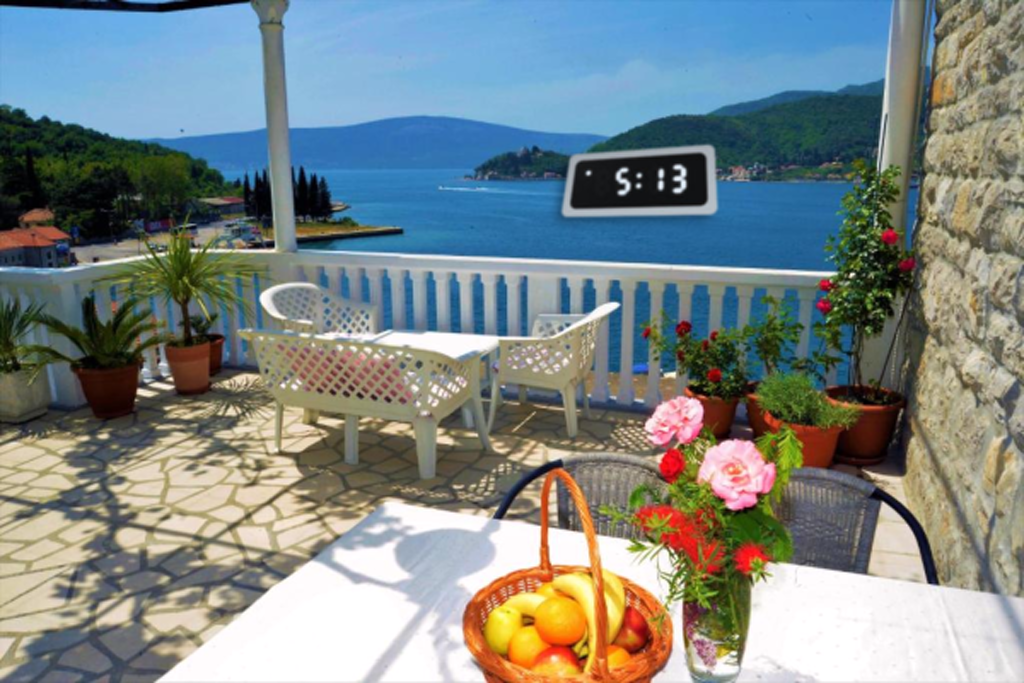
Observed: **5:13**
